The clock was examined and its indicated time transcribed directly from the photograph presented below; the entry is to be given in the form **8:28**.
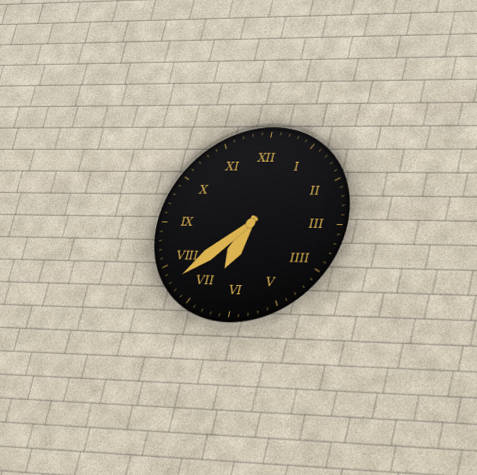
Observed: **6:38**
